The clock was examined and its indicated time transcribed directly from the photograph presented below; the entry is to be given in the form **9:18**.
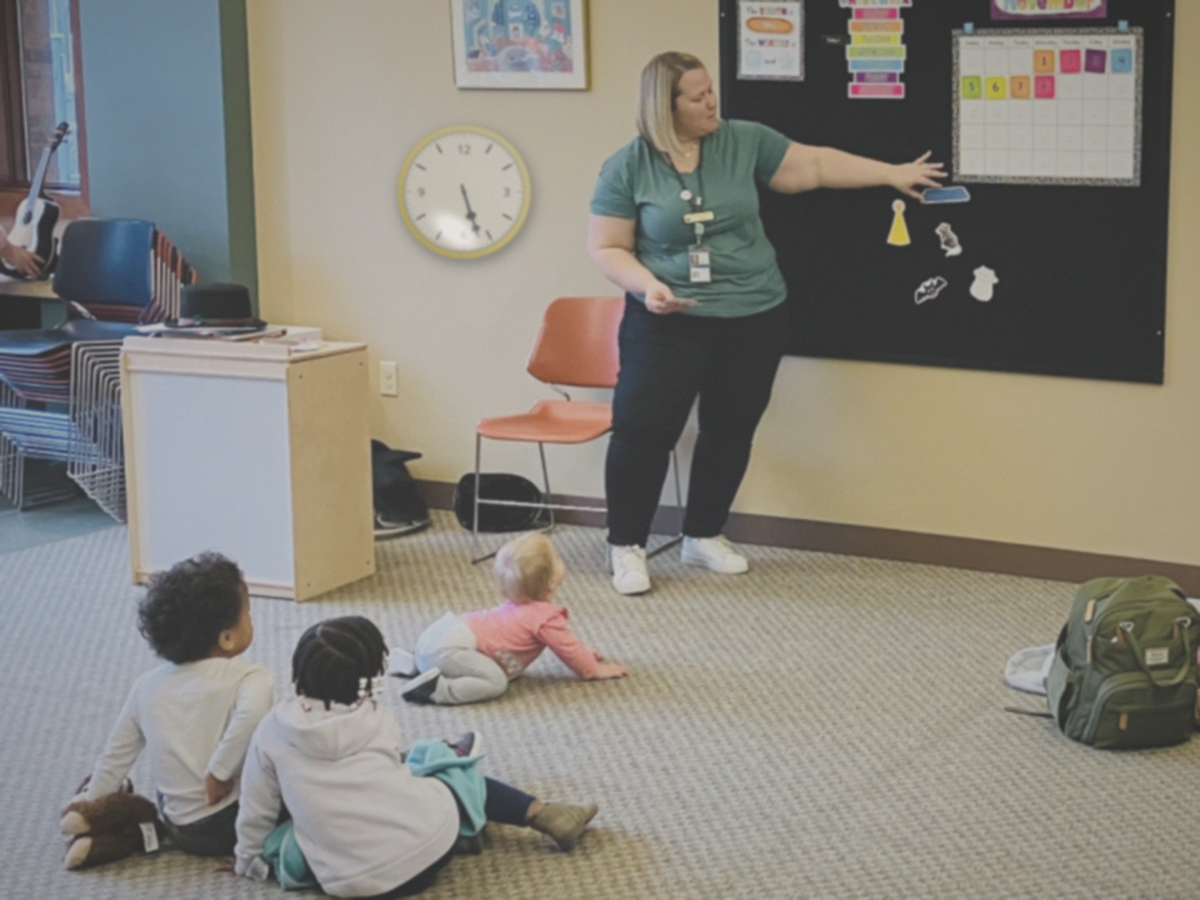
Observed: **5:27**
